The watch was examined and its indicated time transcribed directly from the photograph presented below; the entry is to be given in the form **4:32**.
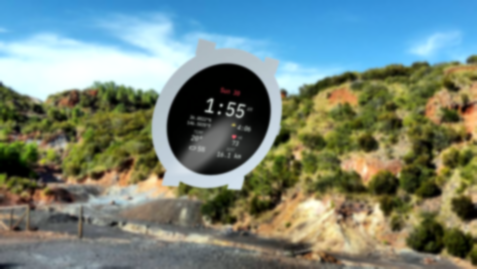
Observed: **1:55**
